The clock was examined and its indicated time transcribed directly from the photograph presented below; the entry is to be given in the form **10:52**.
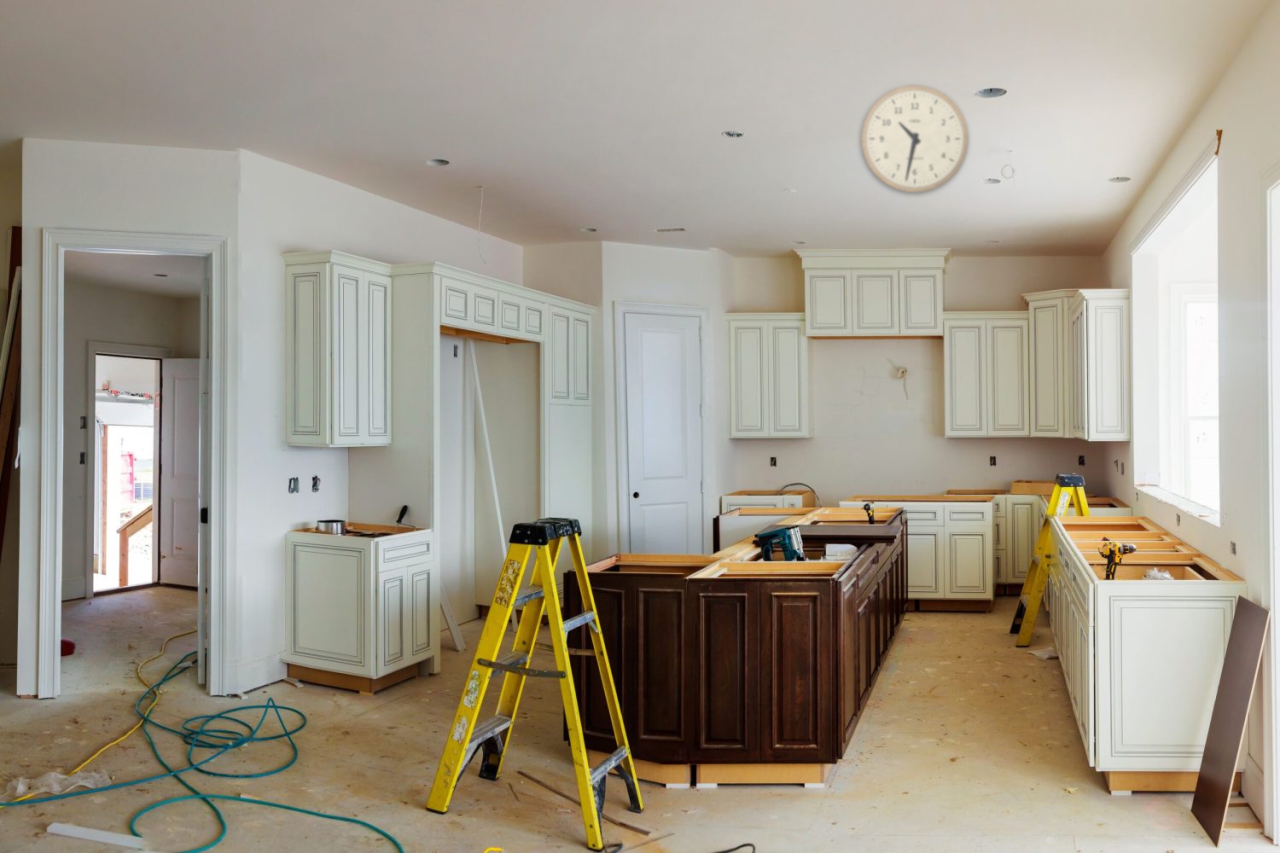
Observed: **10:32**
